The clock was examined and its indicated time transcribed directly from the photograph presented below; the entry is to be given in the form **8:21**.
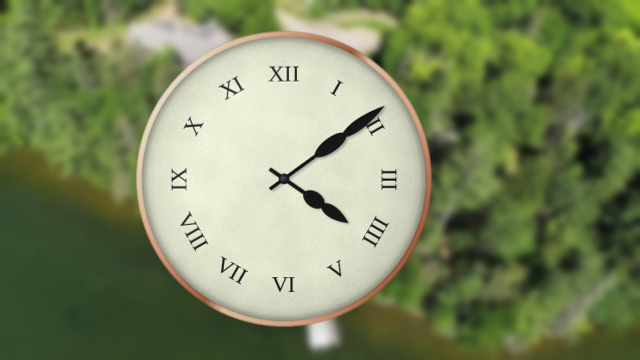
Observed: **4:09**
